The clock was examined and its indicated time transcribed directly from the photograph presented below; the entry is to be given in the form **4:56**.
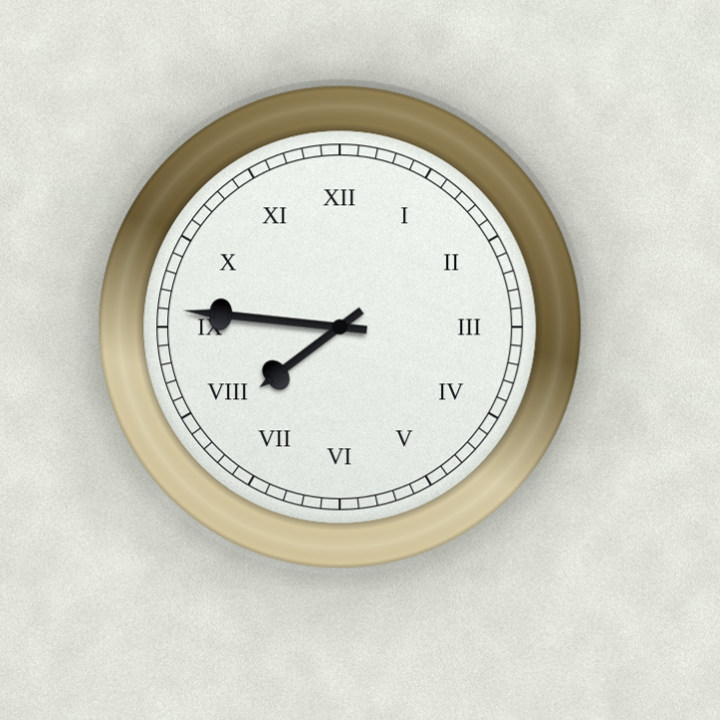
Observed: **7:46**
